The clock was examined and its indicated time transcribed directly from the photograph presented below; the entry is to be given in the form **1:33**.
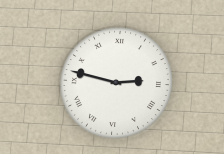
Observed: **2:47**
